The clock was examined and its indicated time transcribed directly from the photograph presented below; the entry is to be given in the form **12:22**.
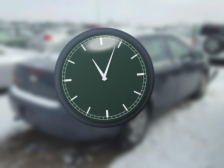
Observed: **11:04**
